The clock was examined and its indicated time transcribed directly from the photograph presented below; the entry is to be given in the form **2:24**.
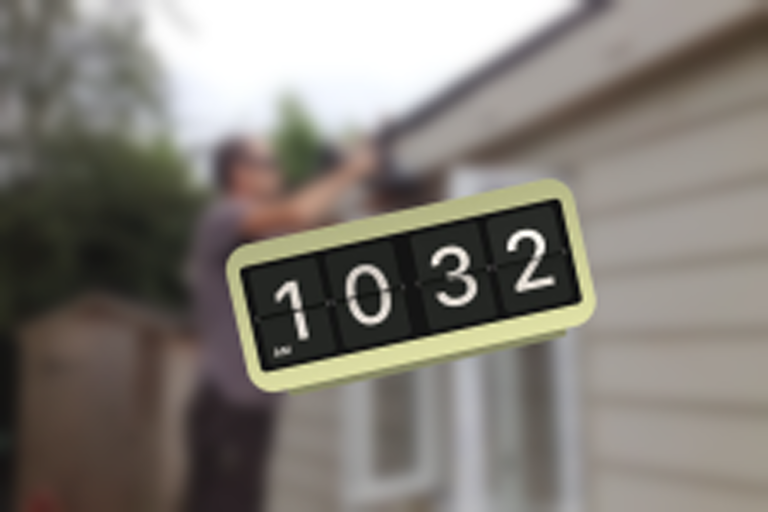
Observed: **10:32**
